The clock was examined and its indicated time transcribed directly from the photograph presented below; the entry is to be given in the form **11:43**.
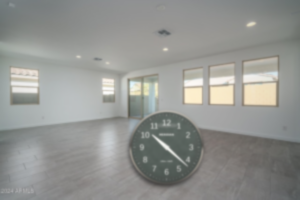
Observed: **10:22**
